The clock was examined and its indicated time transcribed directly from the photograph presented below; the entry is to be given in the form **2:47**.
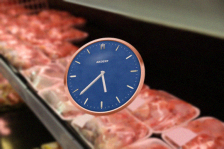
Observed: **5:38**
